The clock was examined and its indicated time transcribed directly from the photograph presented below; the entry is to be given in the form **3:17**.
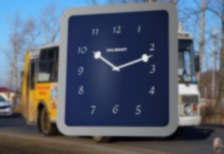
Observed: **10:12**
